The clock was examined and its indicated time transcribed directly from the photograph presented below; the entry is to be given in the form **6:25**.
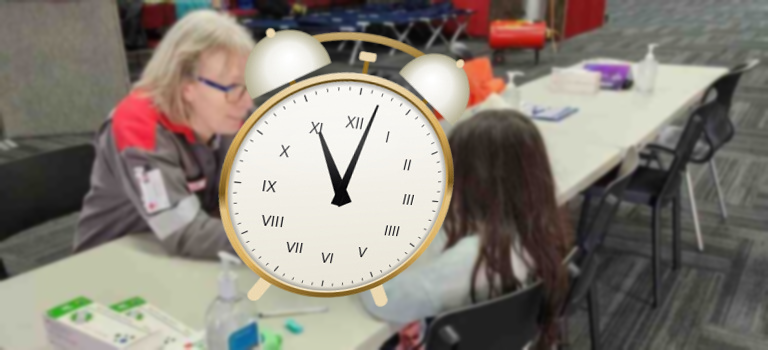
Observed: **11:02**
